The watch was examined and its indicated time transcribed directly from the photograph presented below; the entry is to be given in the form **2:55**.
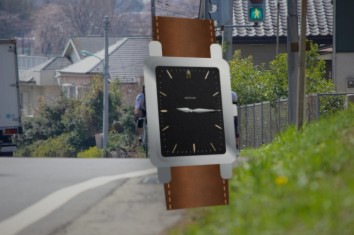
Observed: **9:15**
